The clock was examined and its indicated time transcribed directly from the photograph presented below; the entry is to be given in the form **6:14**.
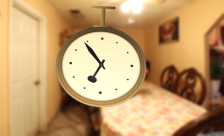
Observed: **6:54**
